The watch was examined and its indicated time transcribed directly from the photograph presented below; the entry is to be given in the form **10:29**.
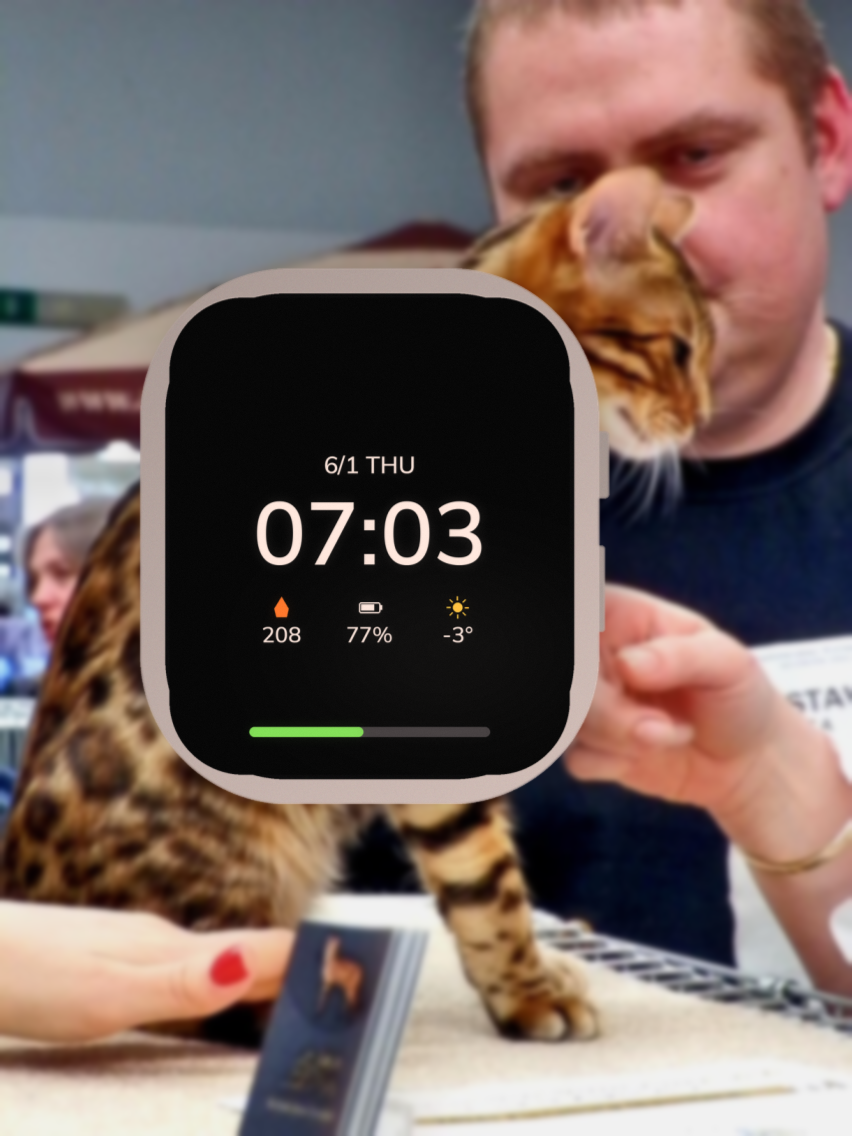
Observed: **7:03**
